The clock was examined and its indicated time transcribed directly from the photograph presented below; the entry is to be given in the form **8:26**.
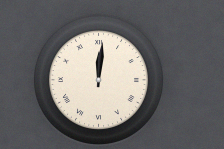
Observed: **12:01**
